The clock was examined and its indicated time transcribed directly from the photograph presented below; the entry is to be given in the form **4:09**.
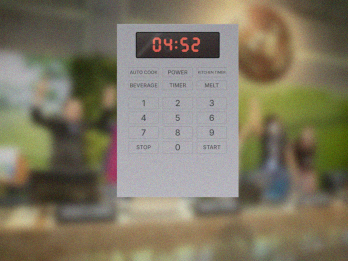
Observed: **4:52**
